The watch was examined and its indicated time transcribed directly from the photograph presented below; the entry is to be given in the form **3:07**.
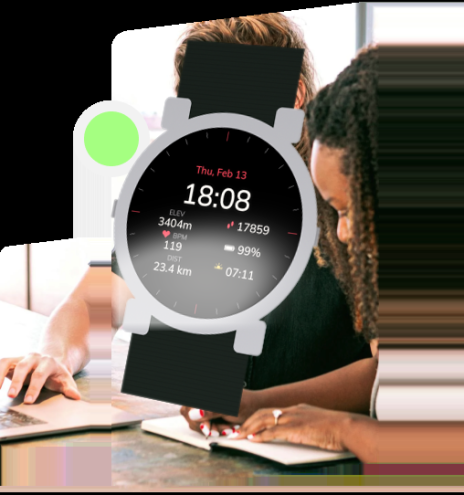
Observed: **18:08**
